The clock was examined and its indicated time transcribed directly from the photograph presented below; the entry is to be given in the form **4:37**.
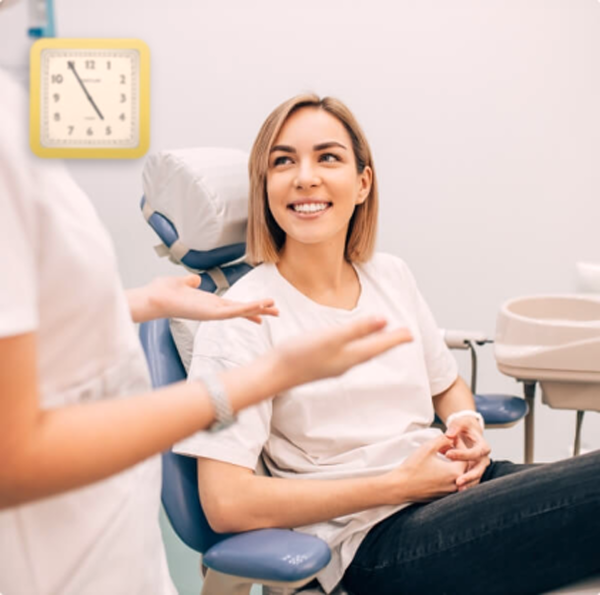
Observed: **4:55**
